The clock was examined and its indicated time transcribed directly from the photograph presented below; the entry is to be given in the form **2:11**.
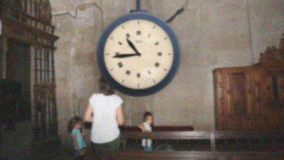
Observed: **10:44**
